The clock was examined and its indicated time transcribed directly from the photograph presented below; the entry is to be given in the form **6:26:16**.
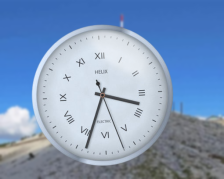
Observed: **3:33:27**
